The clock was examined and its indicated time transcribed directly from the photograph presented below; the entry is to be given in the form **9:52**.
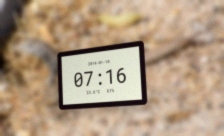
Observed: **7:16**
